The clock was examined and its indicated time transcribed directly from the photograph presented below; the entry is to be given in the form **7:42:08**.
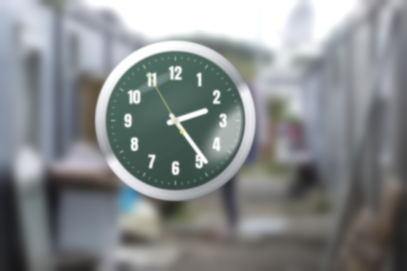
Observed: **2:23:55**
